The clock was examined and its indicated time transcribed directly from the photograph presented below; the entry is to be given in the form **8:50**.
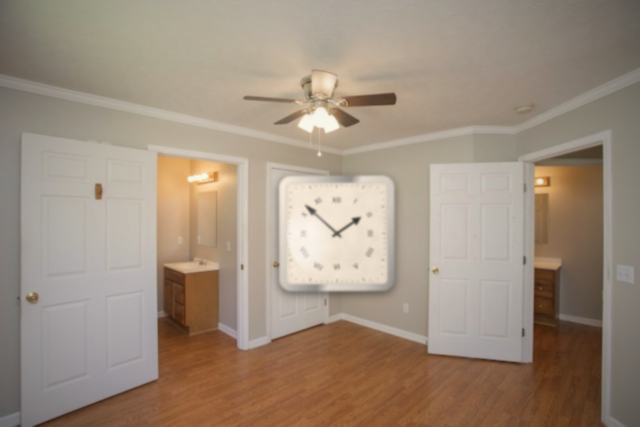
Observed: **1:52**
